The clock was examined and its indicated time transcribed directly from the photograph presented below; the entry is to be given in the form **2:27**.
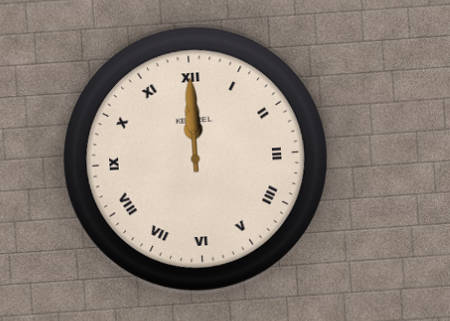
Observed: **12:00**
